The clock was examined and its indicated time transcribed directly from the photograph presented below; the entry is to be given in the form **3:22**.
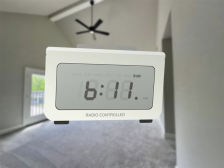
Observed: **6:11**
